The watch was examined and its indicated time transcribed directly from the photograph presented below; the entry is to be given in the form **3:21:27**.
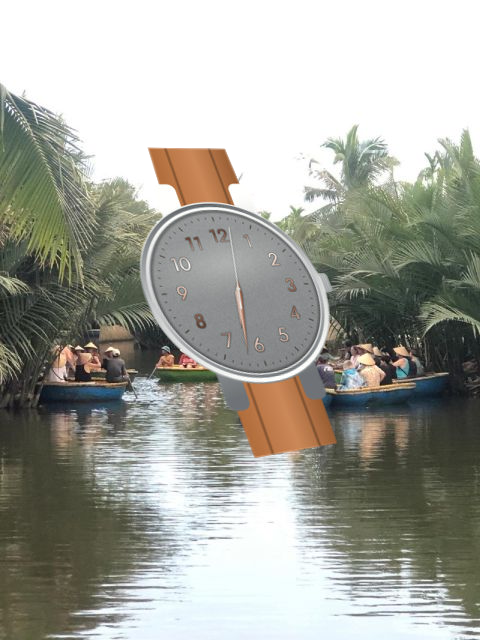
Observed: **6:32:02**
